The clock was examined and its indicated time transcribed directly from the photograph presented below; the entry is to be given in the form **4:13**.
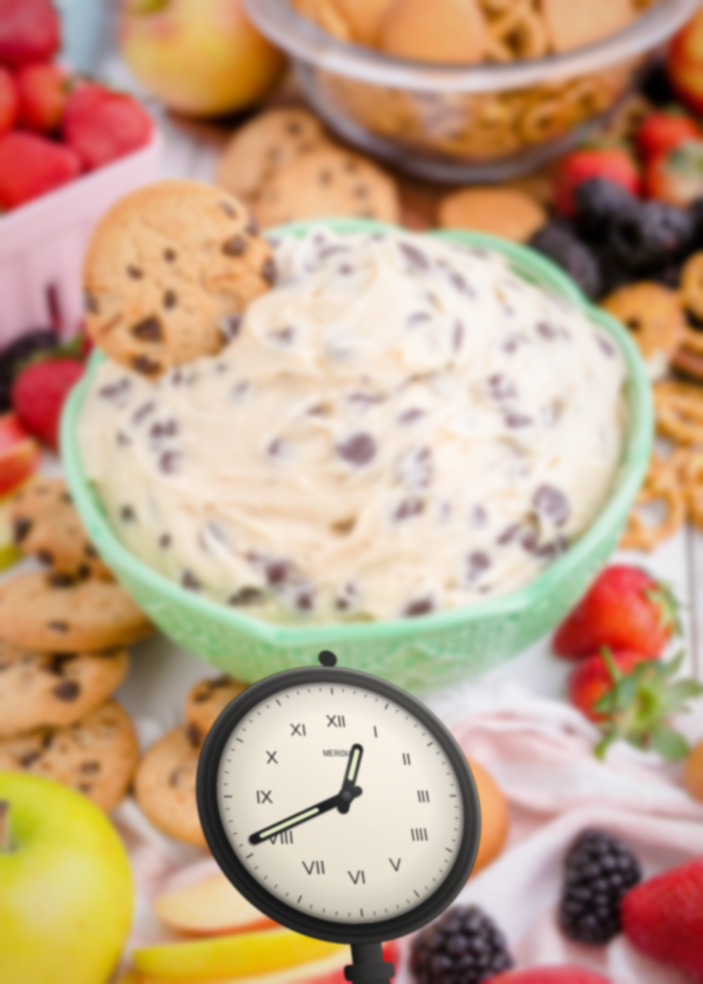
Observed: **12:41**
